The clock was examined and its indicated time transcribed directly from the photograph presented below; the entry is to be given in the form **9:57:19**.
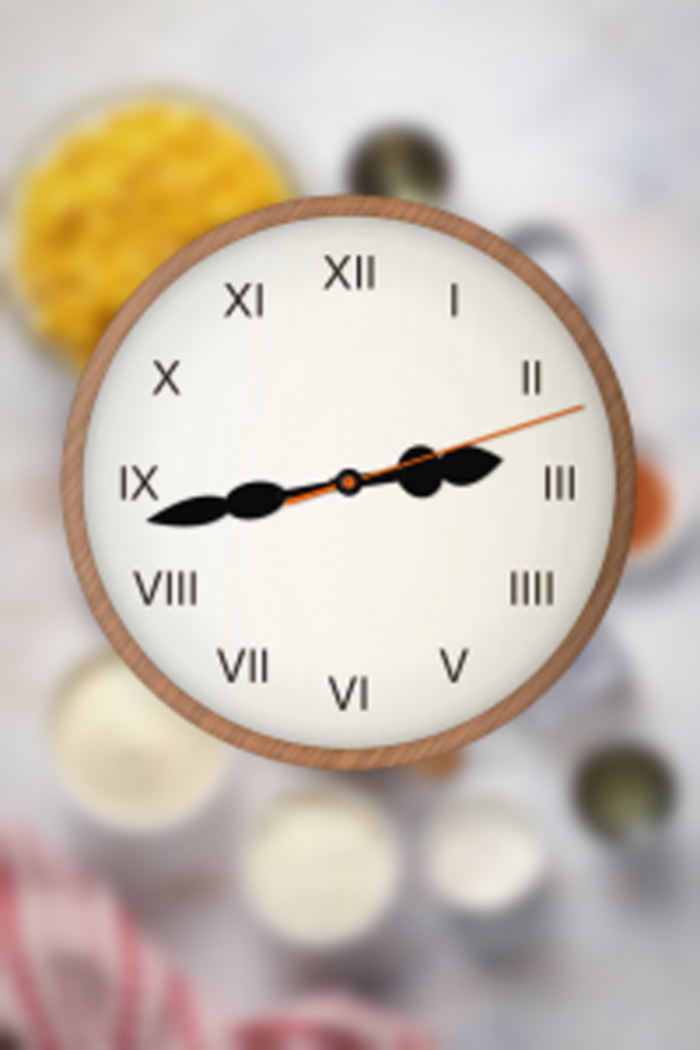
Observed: **2:43:12**
